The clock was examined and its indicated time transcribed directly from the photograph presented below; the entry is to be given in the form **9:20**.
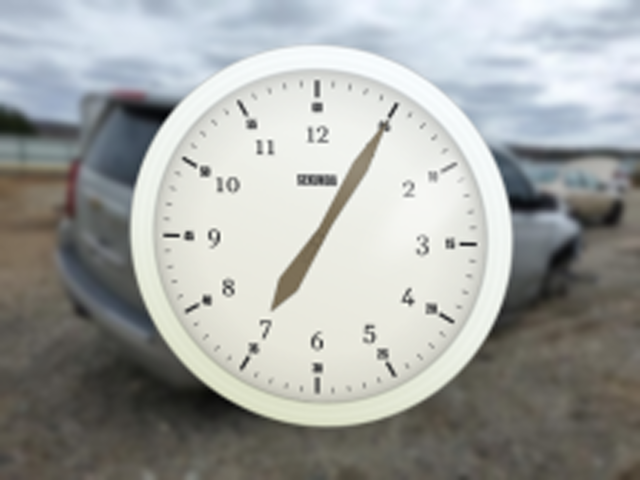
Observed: **7:05**
